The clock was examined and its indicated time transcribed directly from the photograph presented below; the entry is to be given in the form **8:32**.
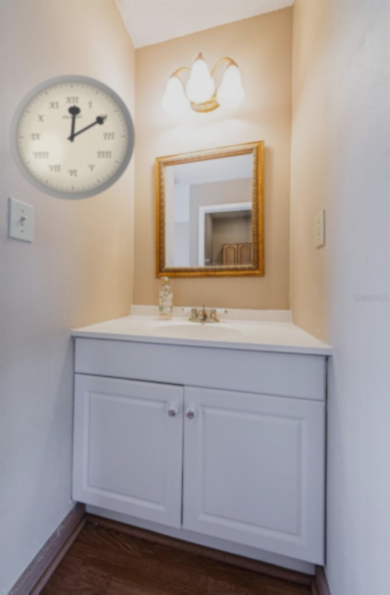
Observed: **12:10**
